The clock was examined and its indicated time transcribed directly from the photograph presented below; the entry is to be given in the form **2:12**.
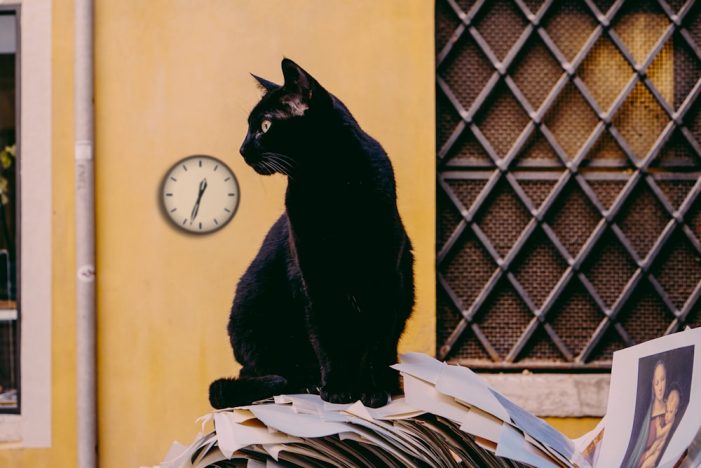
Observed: **12:33**
